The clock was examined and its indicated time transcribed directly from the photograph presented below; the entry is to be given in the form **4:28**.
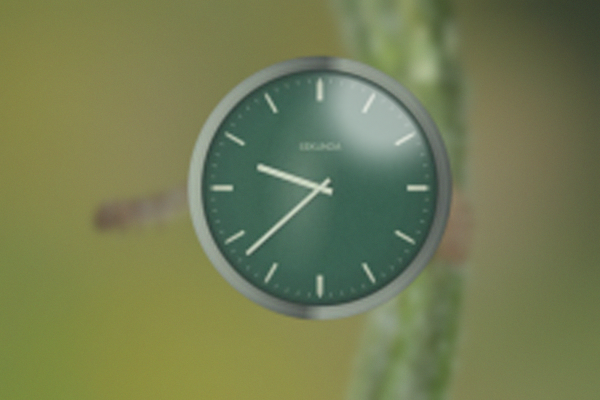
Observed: **9:38**
